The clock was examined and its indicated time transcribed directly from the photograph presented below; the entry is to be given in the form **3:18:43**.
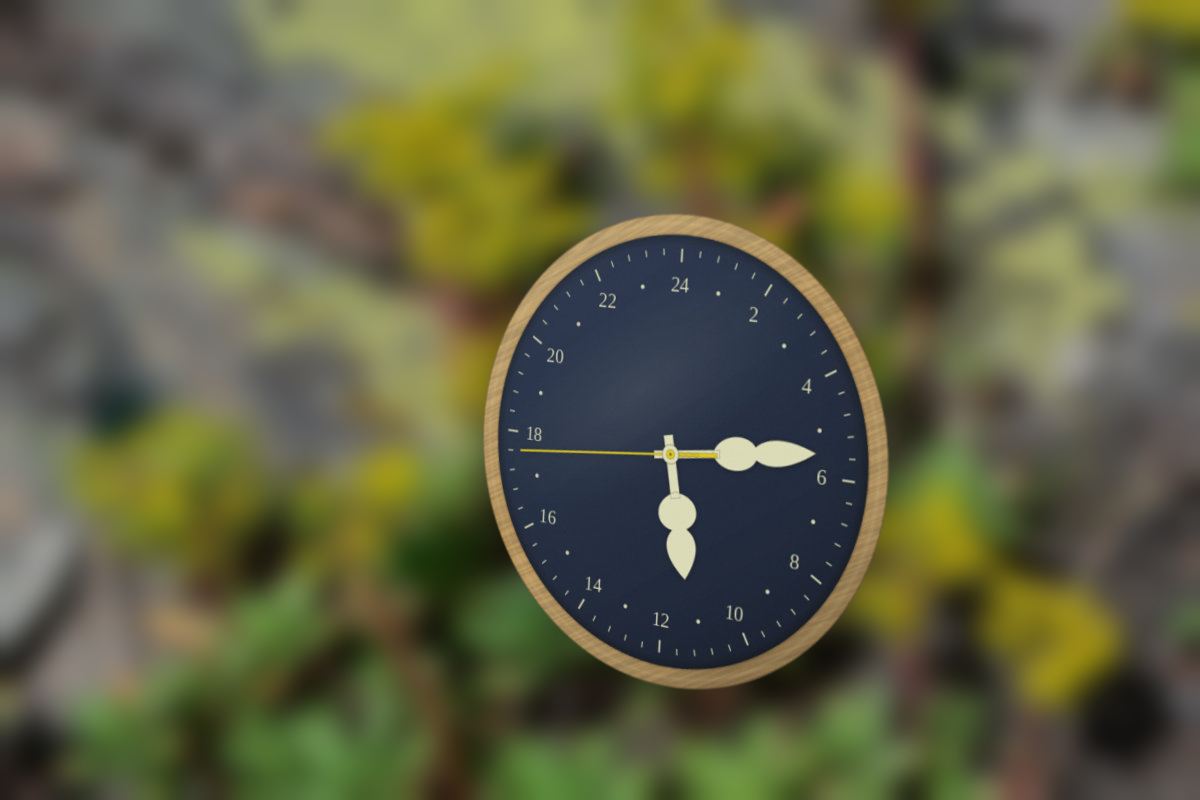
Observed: **11:13:44**
